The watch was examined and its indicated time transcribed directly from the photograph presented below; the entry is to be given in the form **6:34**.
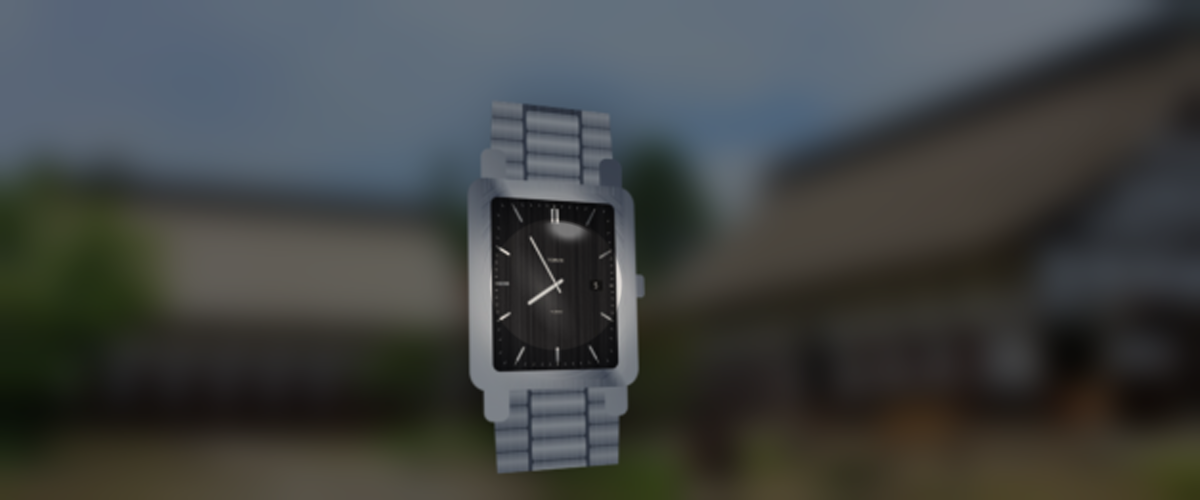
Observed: **7:55**
